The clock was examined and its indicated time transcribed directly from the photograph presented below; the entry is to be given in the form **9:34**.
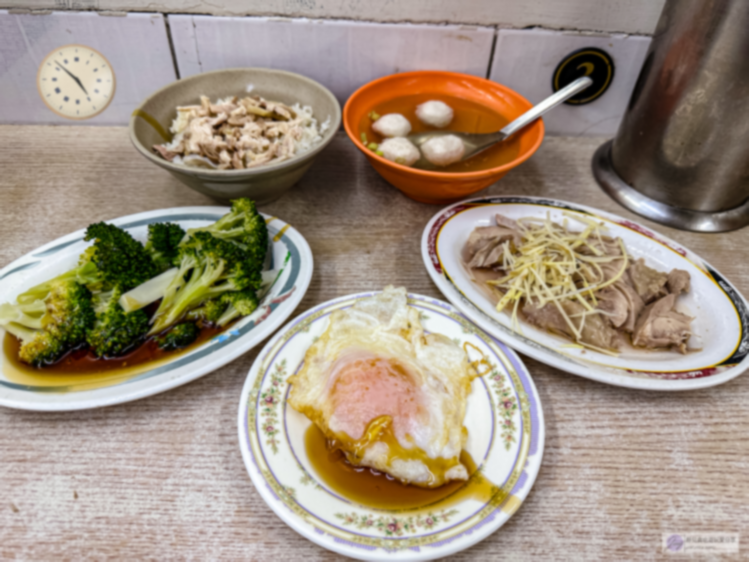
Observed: **4:52**
